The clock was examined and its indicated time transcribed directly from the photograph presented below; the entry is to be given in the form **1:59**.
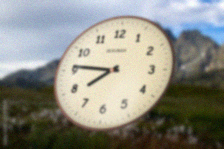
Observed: **7:46**
